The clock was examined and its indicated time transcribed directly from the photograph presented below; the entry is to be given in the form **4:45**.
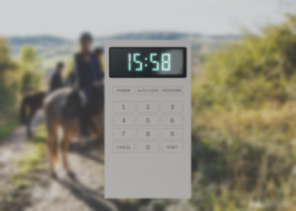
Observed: **15:58**
